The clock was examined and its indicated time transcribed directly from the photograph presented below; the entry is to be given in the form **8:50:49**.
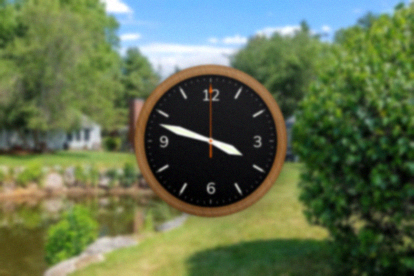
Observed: **3:48:00**
